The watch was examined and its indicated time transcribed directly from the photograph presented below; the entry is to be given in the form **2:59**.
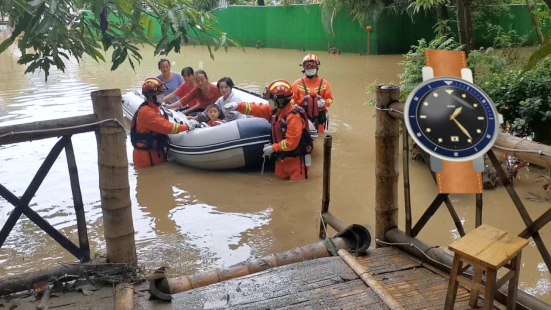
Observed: **1:24**
